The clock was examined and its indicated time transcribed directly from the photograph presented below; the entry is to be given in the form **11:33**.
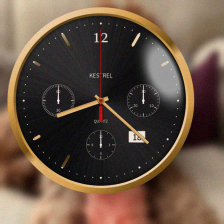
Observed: **8:22**
